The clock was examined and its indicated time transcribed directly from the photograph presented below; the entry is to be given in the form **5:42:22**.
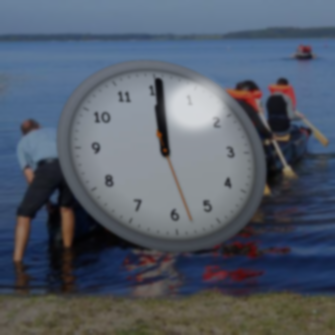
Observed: **12:00:28**
